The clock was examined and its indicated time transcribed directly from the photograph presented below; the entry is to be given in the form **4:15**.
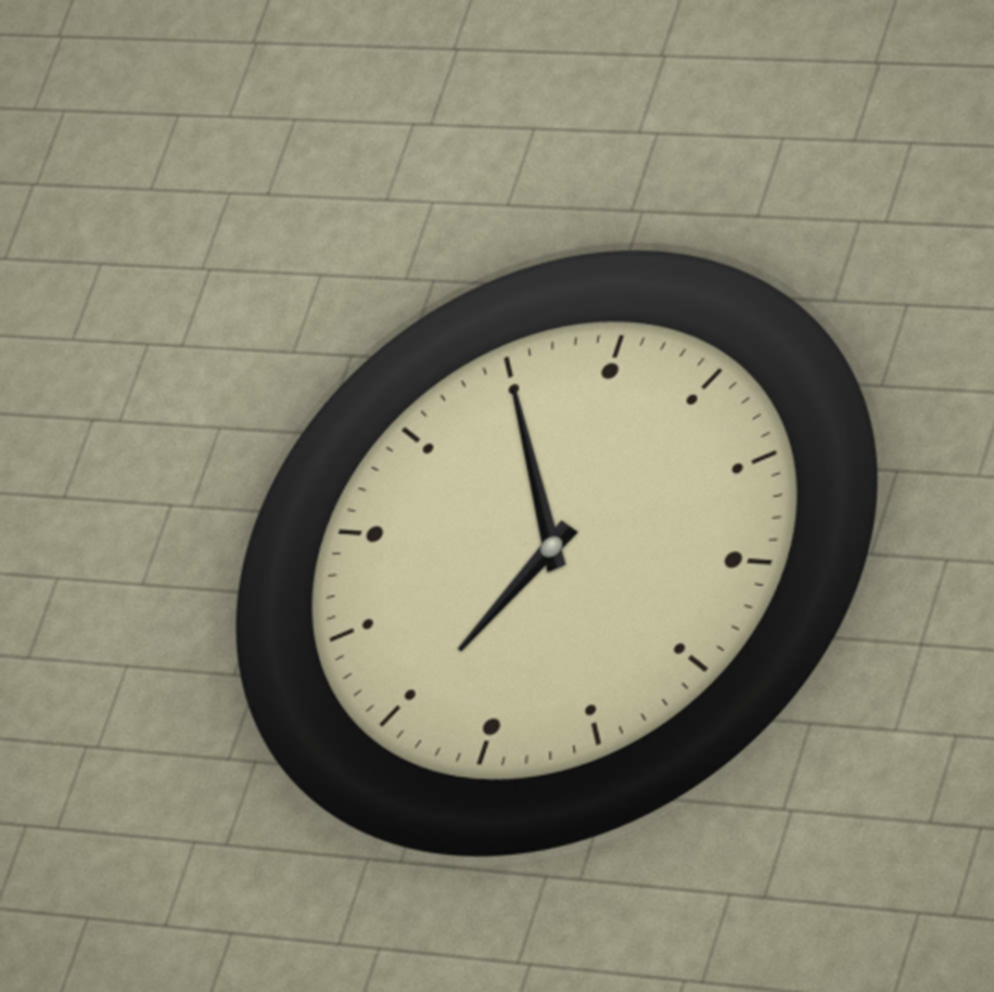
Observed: **6:55**
